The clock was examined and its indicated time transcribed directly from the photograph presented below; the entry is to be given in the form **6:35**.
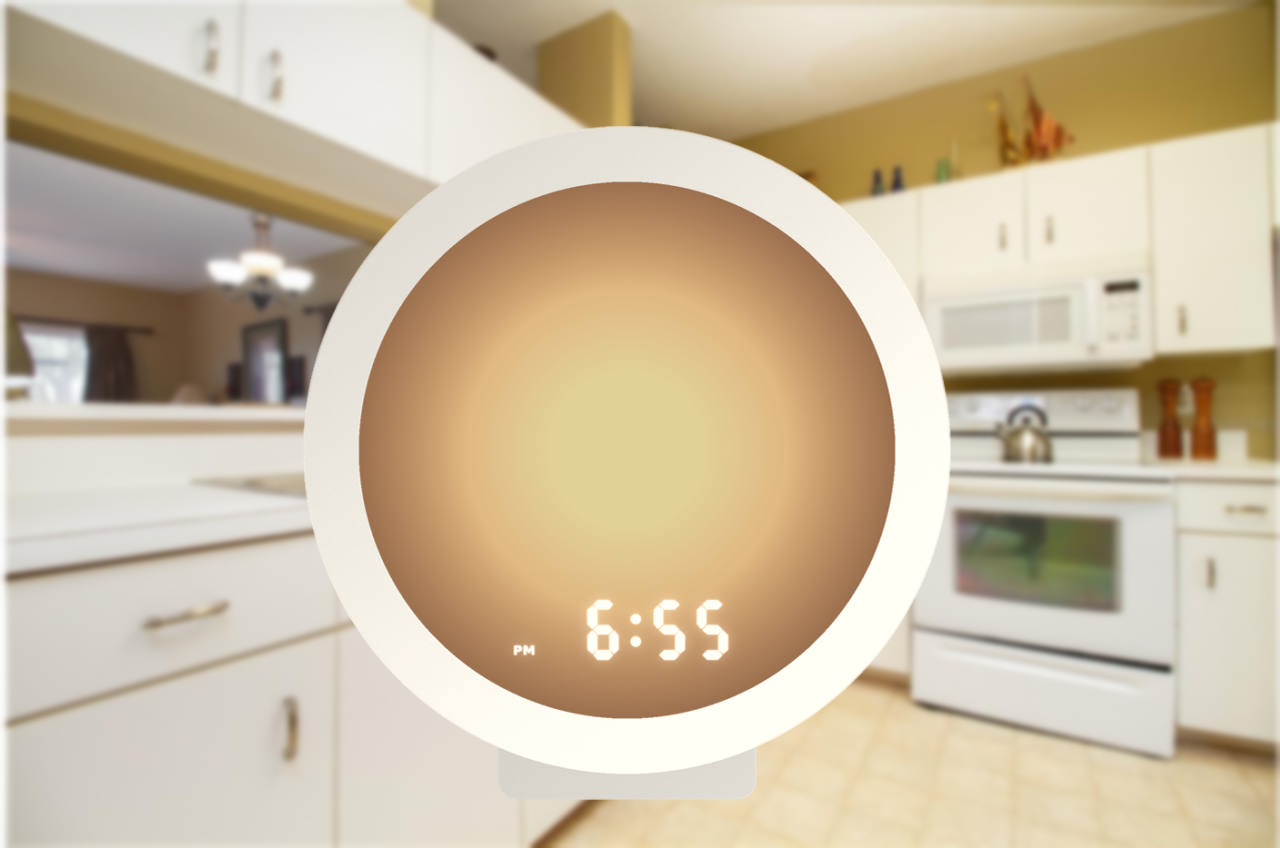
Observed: **6:55**
